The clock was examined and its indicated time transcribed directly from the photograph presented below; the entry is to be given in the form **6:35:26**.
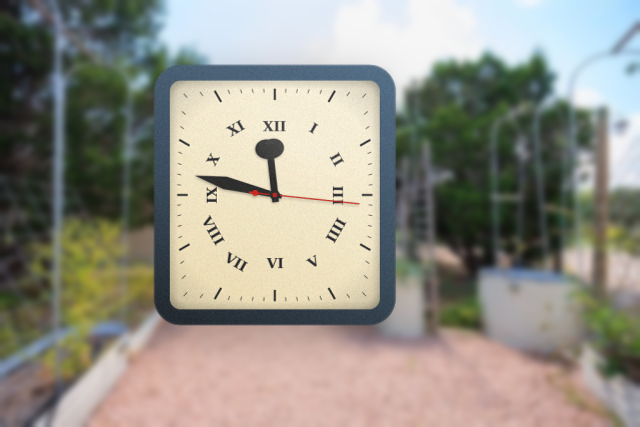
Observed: **11:47:16**
